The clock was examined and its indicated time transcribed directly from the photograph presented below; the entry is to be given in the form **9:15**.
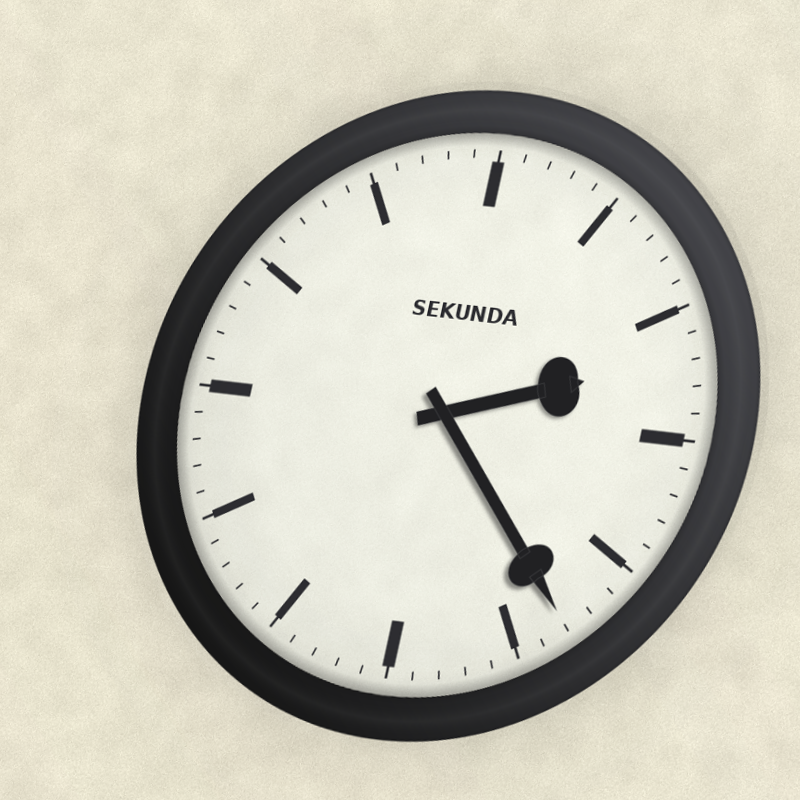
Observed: **2:23**
